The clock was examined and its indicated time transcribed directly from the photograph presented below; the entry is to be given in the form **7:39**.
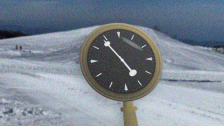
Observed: **4:54**
